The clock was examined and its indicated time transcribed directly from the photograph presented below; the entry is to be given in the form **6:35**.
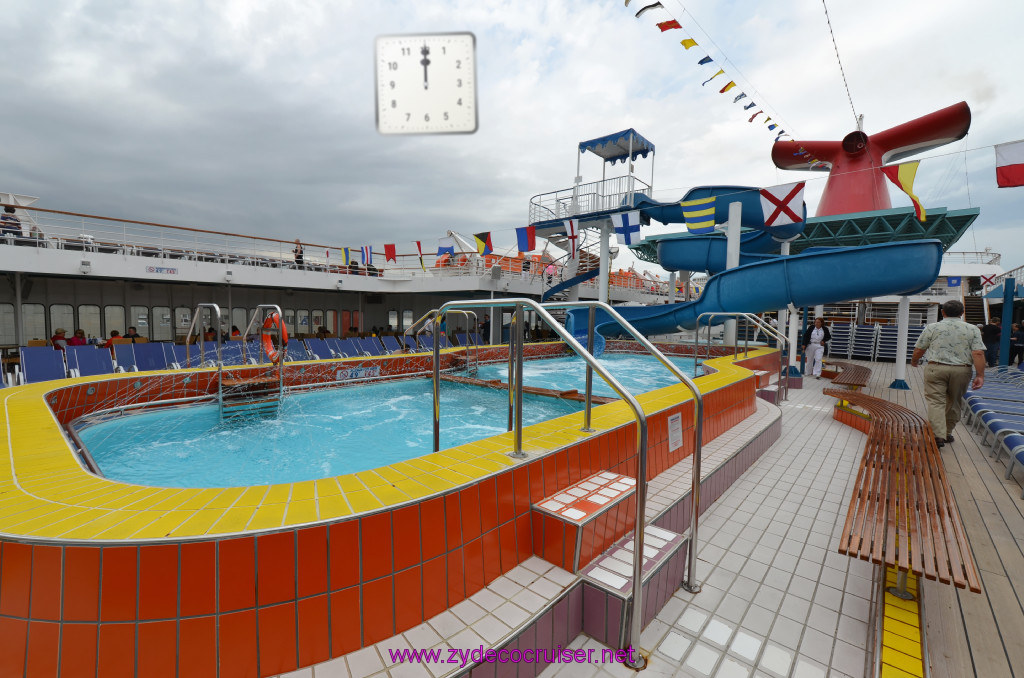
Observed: **12:00**
